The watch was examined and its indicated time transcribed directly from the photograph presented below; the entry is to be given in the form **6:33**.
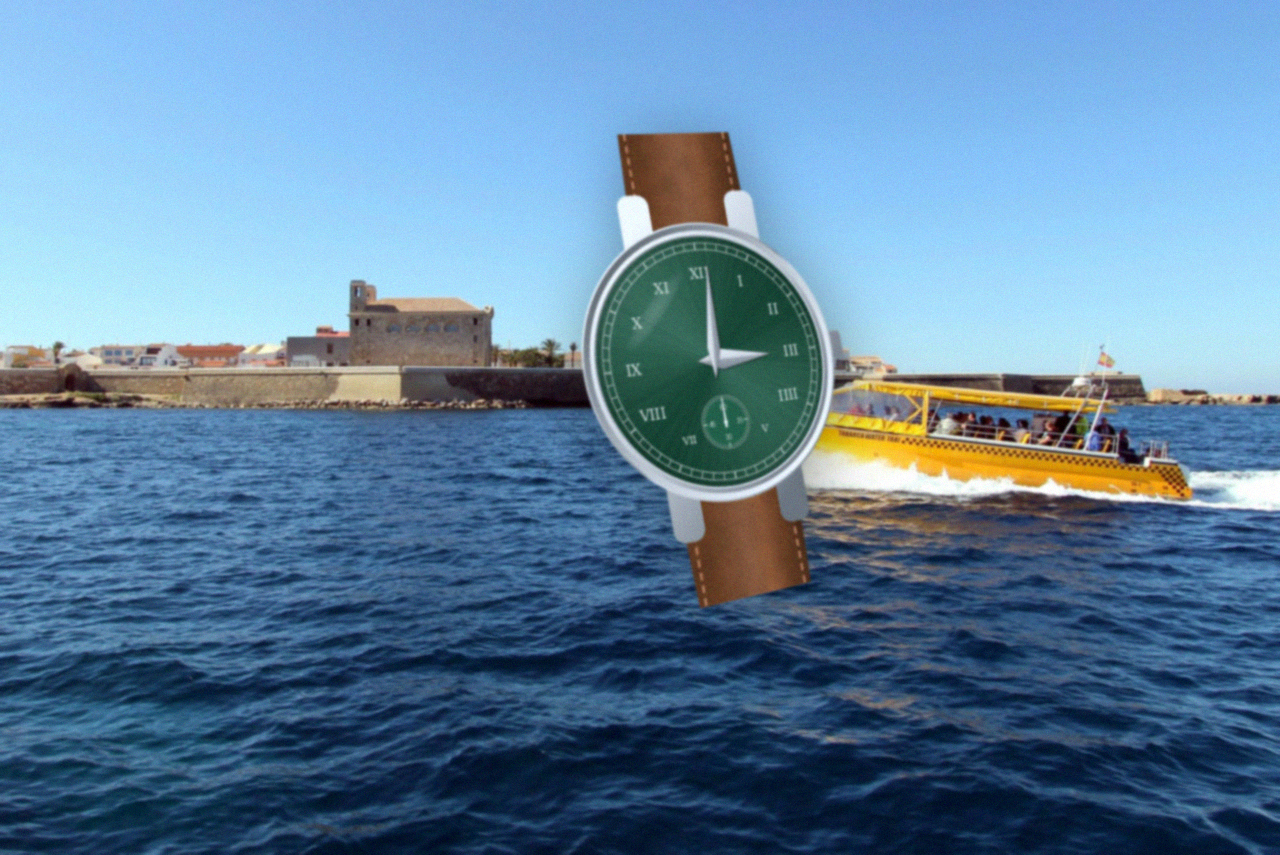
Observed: **3:01**
